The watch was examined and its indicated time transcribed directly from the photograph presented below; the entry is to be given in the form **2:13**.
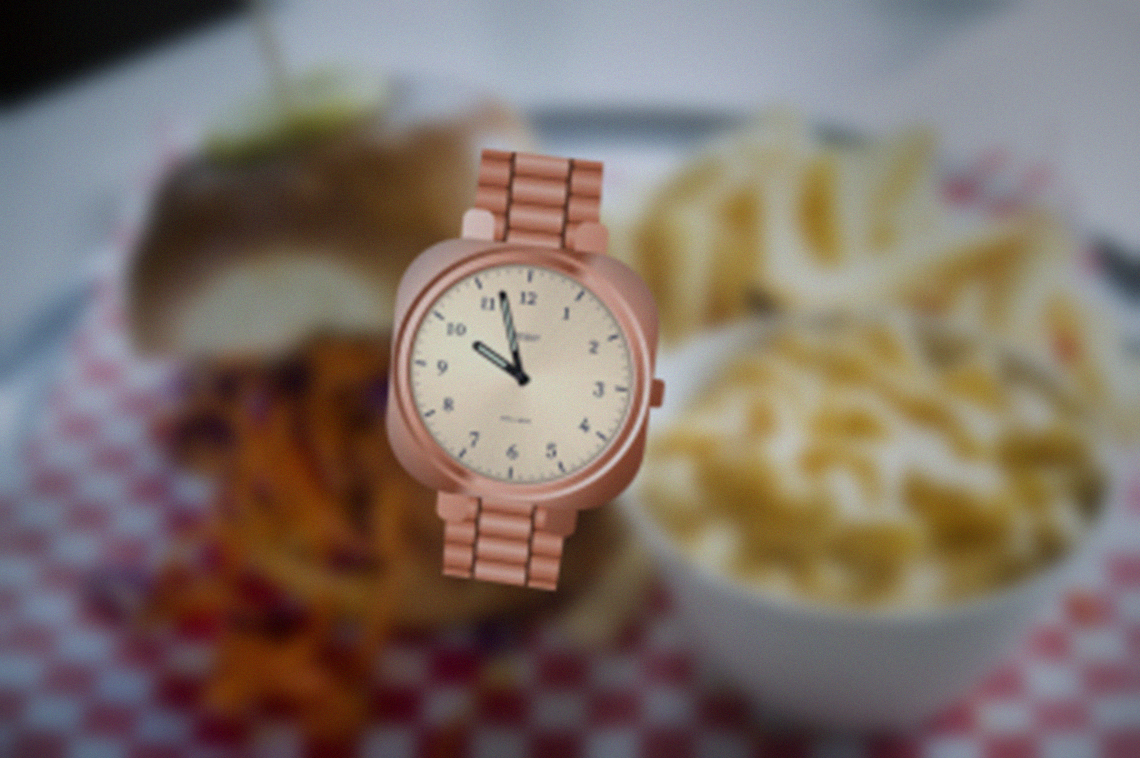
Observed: **9:57**
